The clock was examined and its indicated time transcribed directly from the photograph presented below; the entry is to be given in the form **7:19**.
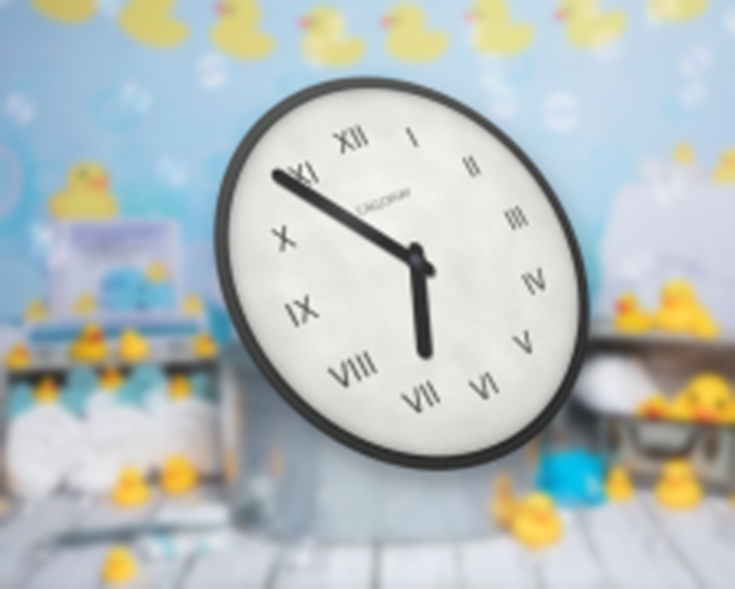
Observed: **6:54**
